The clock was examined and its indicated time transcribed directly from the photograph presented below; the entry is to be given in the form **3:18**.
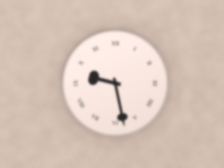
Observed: **9:28**
